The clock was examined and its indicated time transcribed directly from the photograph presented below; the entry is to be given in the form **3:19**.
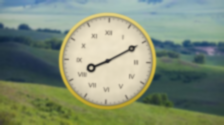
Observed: **8:10**
